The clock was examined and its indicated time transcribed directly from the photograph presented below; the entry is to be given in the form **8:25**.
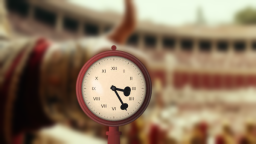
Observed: **3:25**
